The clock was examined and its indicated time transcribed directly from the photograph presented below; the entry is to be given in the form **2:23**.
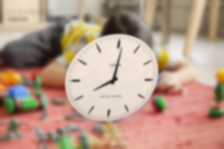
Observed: **8:01**
